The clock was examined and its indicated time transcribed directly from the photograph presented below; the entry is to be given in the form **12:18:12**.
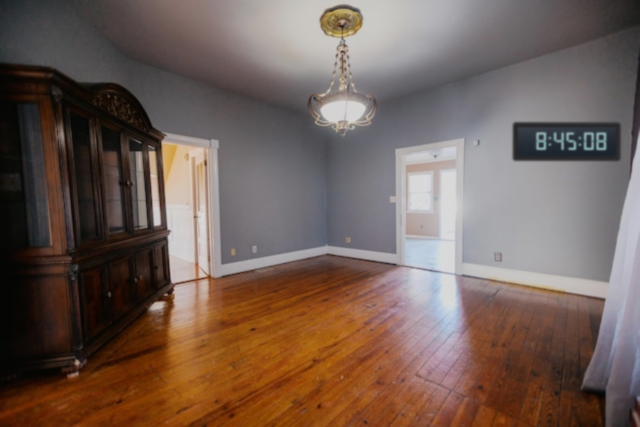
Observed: **8:45:08**
